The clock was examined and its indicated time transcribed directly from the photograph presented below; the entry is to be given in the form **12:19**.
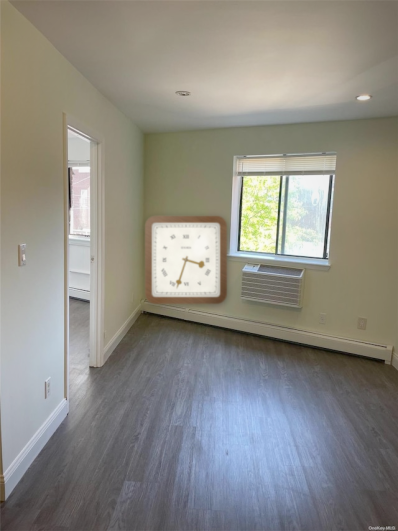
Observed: **3:33**
